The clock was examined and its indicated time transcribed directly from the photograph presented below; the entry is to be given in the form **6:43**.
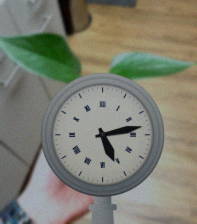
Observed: **5:13**
